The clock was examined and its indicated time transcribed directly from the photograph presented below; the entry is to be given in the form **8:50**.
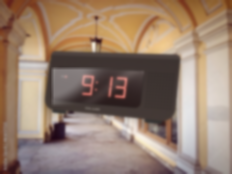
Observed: **9:13**
